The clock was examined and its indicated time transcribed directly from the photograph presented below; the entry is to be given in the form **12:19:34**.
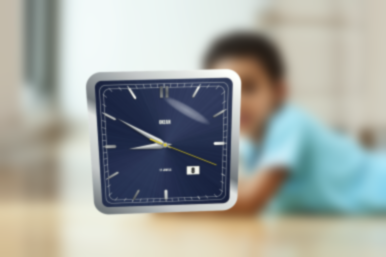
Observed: **8:50:19**
